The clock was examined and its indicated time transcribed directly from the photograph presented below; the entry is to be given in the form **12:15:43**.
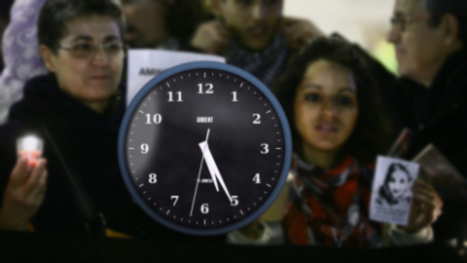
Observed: **5:25:32**
